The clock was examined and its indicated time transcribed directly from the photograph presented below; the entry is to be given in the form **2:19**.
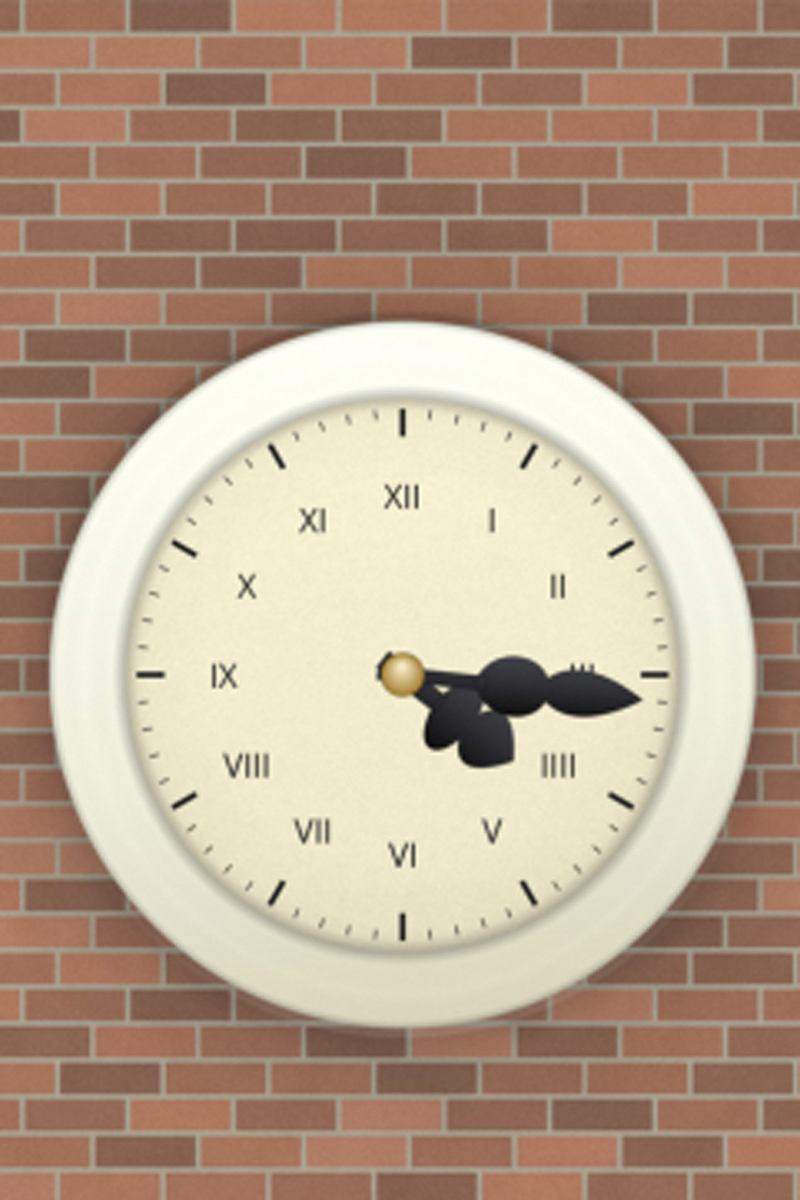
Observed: **4:16**
